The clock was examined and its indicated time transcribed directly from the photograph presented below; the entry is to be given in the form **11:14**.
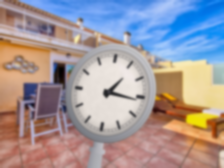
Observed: **1:16**
